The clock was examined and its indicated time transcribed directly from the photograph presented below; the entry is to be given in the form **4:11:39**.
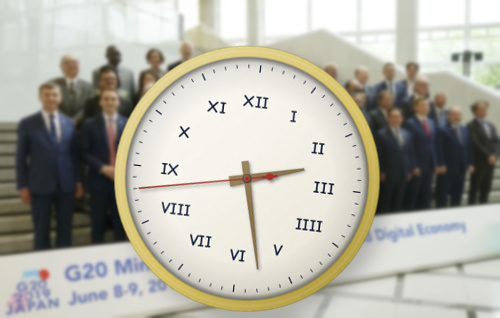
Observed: **2:27:43**
